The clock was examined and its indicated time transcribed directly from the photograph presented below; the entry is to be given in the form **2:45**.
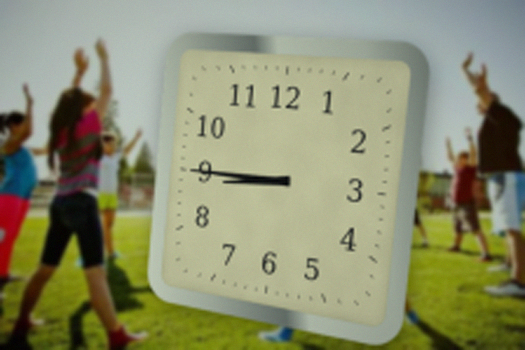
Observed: **8:45**
